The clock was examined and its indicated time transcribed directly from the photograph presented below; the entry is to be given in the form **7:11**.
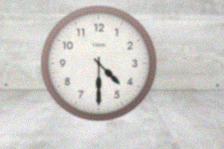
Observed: **4:30**
